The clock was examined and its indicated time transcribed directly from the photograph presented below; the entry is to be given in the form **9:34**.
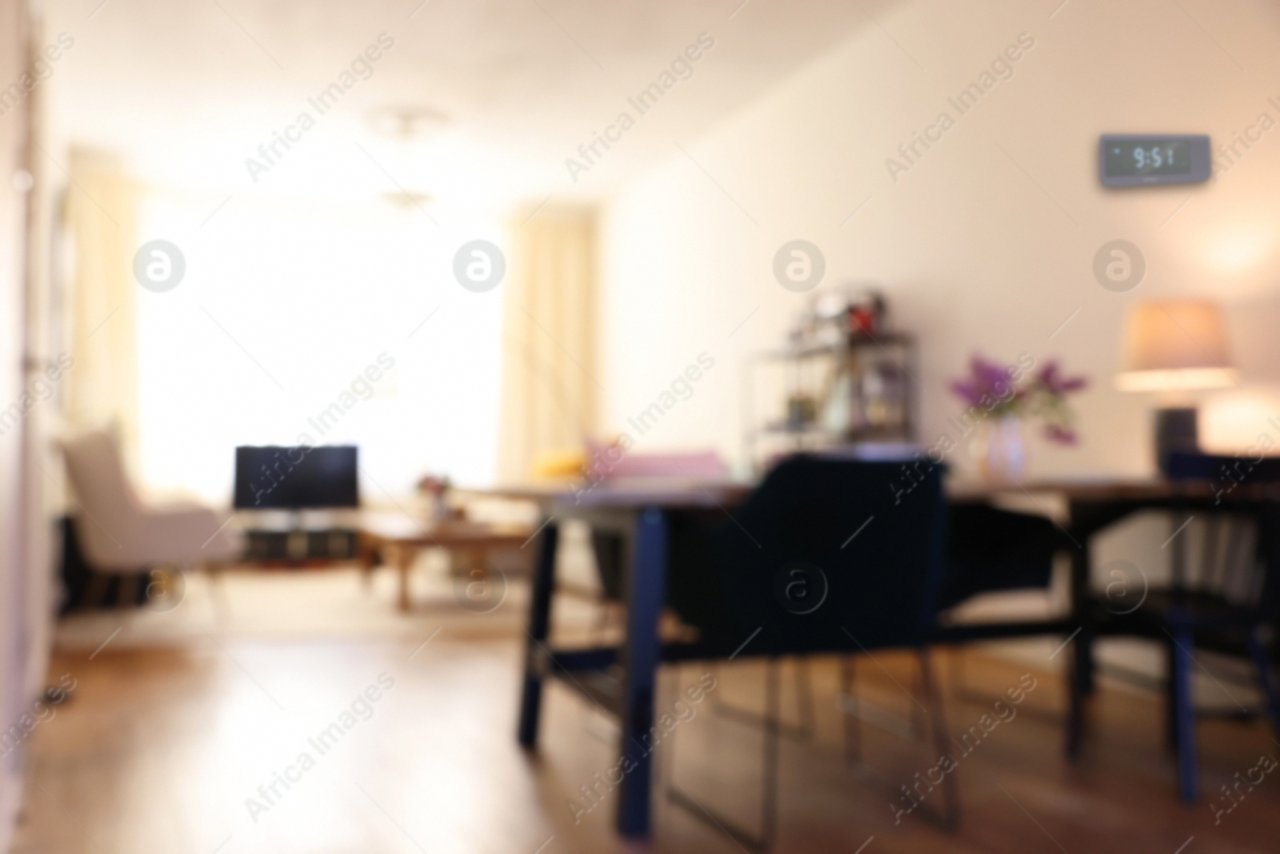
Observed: **9:51**
